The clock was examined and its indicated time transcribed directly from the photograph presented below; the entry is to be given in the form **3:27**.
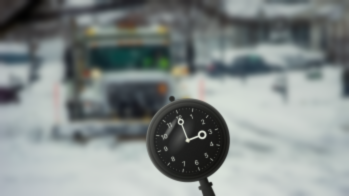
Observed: **3:00**
